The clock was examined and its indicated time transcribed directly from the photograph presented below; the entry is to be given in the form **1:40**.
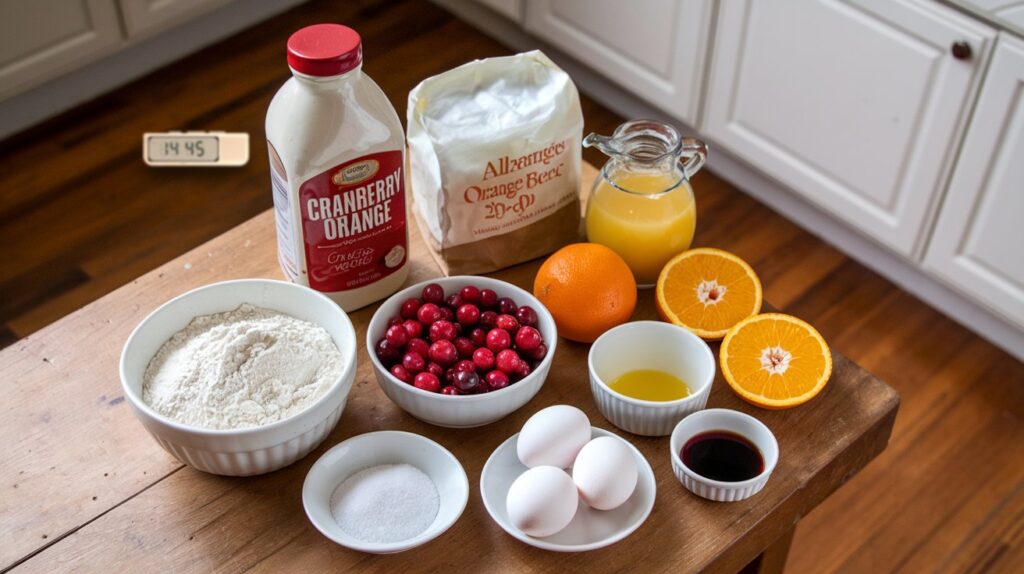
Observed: **14:45**
